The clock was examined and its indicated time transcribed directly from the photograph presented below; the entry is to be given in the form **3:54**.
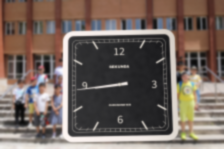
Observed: **8:44**
